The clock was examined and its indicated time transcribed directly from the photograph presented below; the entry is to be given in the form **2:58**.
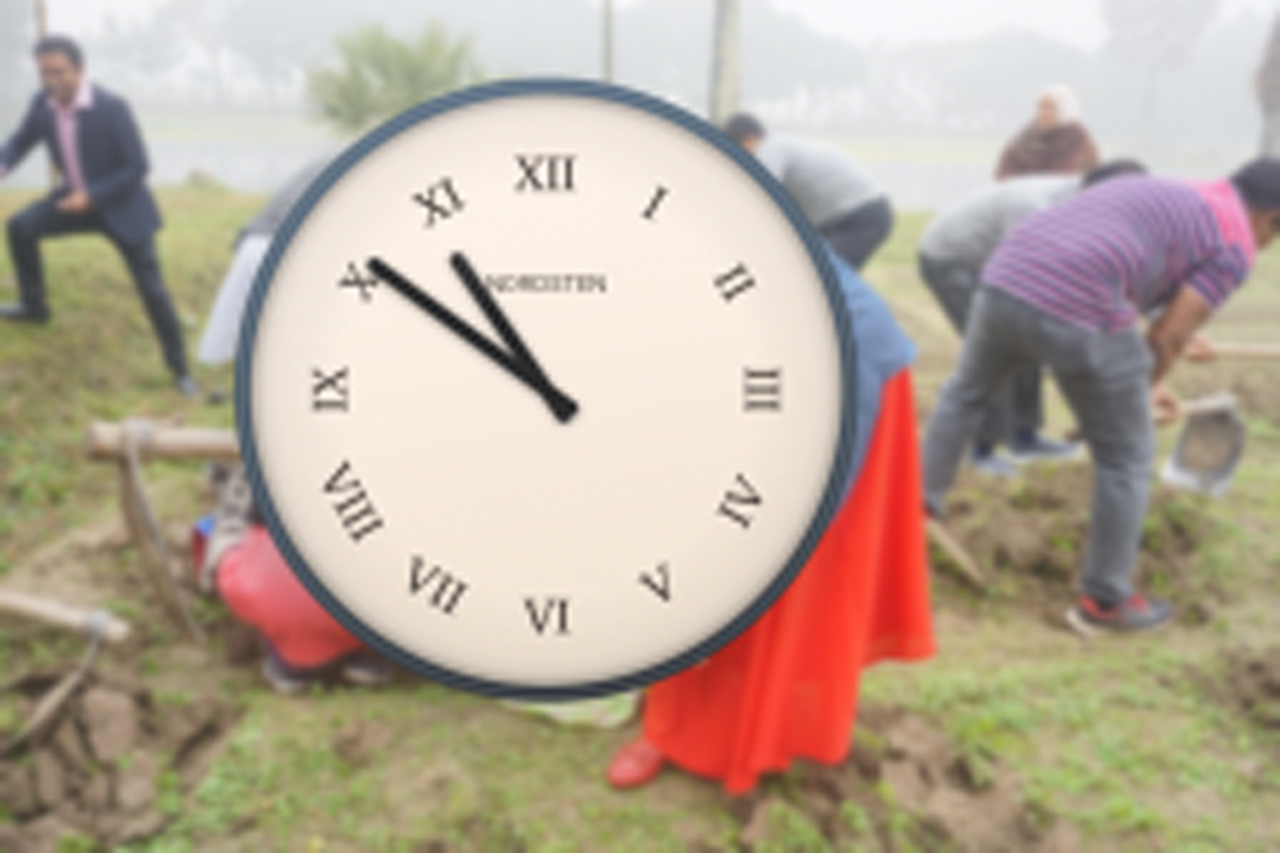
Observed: **10:51**
